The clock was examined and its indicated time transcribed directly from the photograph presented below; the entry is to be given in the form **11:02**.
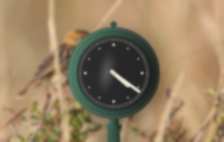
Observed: **4:21**
